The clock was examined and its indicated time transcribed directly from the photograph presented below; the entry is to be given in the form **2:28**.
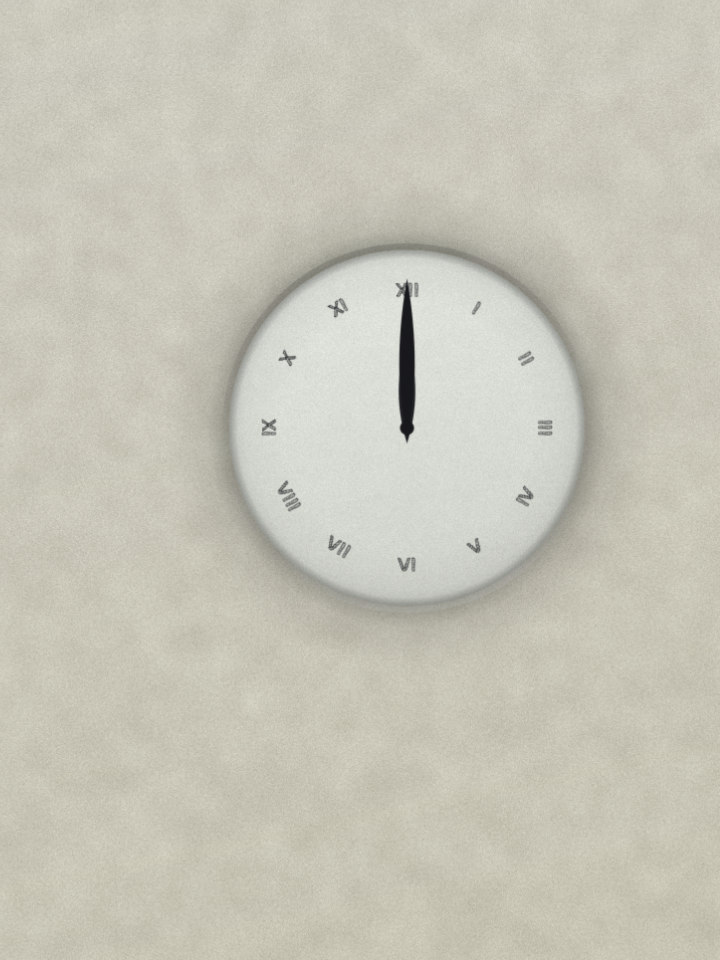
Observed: **12:00**
